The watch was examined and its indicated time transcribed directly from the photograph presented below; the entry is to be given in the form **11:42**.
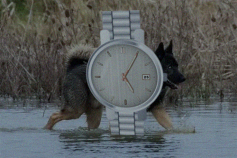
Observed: **5:05**
